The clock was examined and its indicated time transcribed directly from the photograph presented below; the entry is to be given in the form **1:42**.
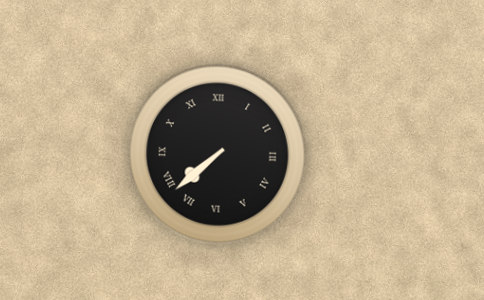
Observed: **7:38**
